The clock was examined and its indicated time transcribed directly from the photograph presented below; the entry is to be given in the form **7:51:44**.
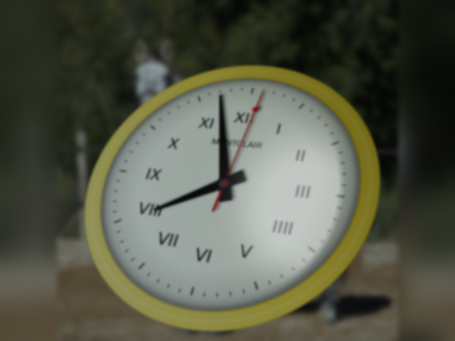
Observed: **7:57:01**
